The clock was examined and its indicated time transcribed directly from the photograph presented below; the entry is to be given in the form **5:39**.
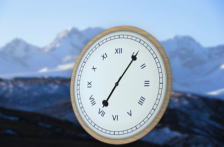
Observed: **7:06**
